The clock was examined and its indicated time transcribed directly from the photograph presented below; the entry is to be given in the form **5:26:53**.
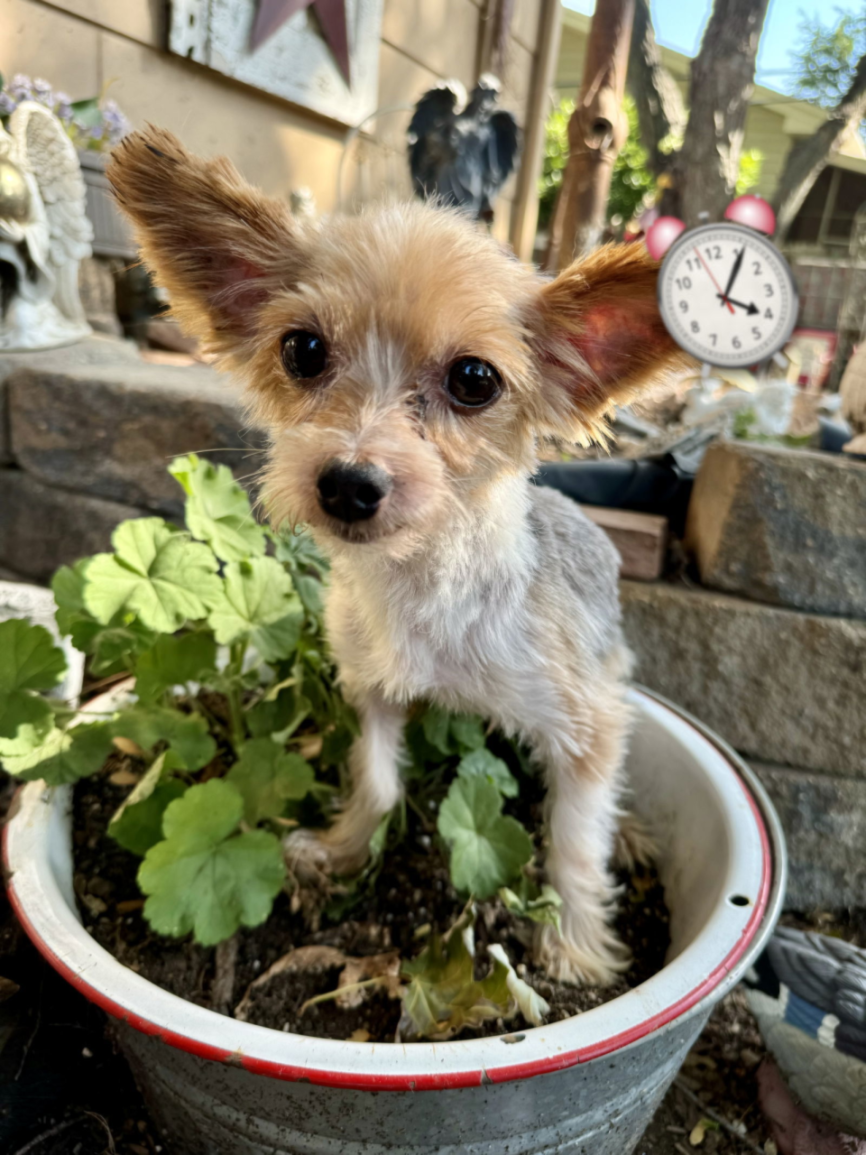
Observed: **4:05:57**
